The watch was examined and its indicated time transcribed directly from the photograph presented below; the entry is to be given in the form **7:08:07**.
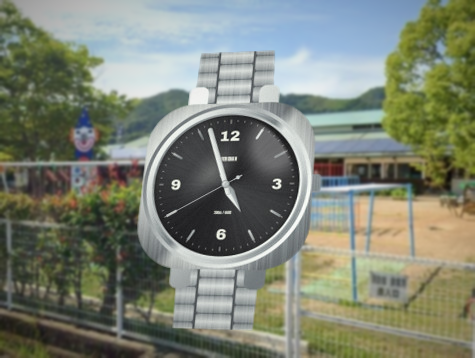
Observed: **4:56:40**
